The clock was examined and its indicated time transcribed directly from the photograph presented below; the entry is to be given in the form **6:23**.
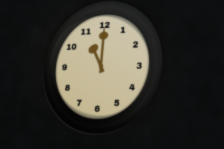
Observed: **11:00**
